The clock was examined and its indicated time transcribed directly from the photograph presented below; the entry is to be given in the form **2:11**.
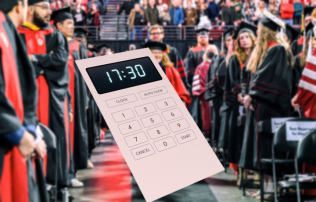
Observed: **17:30**
